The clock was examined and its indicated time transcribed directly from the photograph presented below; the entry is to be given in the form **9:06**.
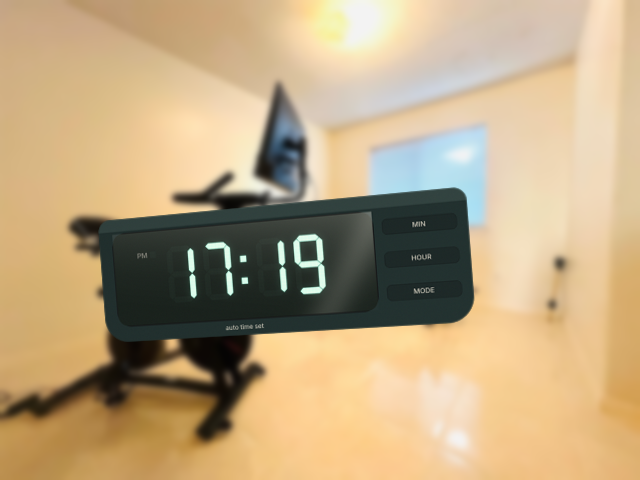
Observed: **17:19**
